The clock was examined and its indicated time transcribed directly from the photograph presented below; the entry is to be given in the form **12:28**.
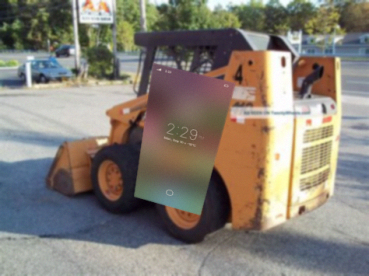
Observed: **2:29**
